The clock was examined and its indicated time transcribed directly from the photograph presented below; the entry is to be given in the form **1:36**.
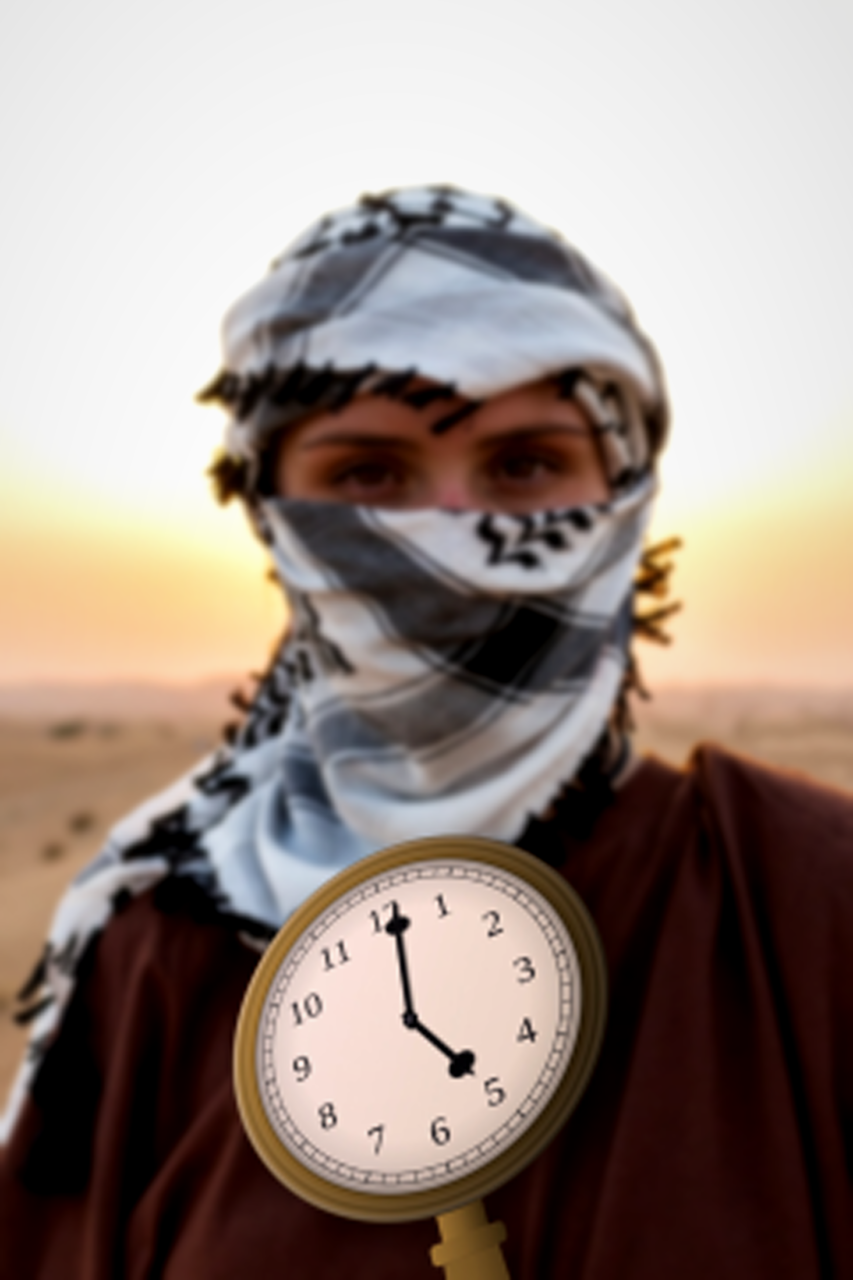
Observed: **5:01**
